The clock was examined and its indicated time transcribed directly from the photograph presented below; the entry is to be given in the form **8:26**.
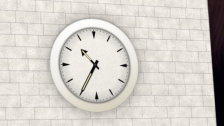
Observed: **10:35**
